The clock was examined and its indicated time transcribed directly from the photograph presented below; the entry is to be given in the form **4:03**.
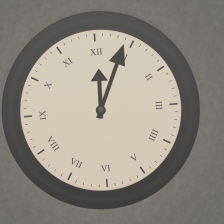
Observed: **12:04**
